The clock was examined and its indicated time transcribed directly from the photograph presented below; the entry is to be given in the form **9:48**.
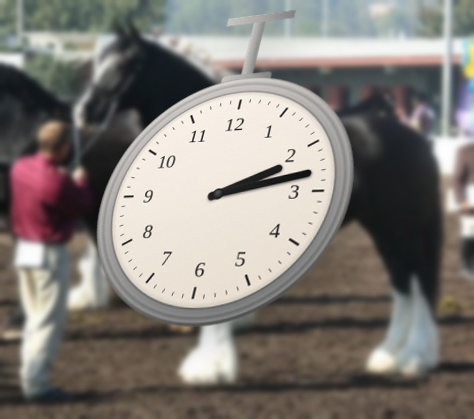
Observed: **2:13**
